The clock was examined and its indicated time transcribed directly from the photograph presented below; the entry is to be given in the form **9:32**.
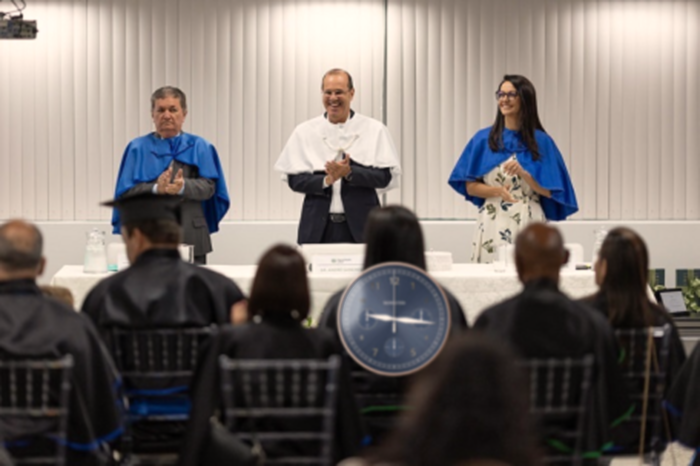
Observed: **9:16**
